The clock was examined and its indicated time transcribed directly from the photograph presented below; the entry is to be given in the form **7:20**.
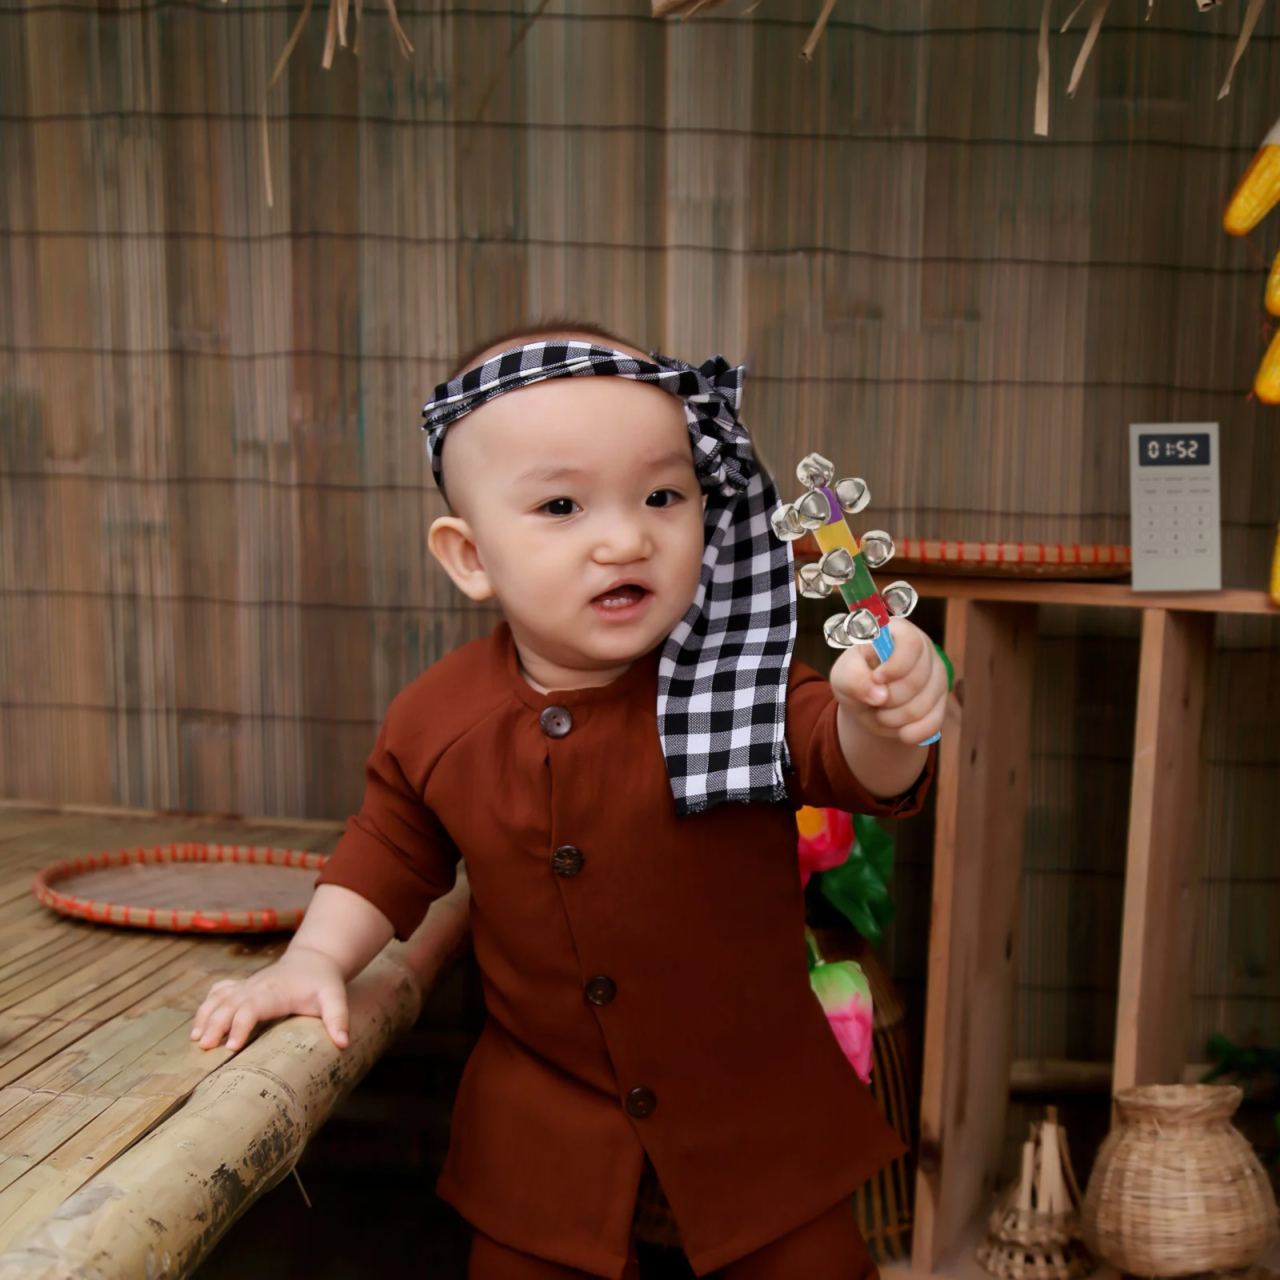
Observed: **1:52**
